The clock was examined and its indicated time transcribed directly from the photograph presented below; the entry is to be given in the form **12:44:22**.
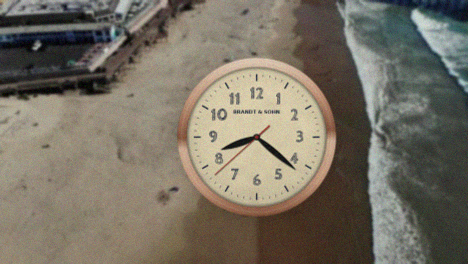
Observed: **8:21:38**
